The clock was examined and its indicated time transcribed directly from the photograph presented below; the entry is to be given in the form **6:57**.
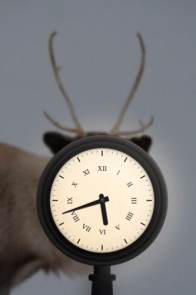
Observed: **5:42**
